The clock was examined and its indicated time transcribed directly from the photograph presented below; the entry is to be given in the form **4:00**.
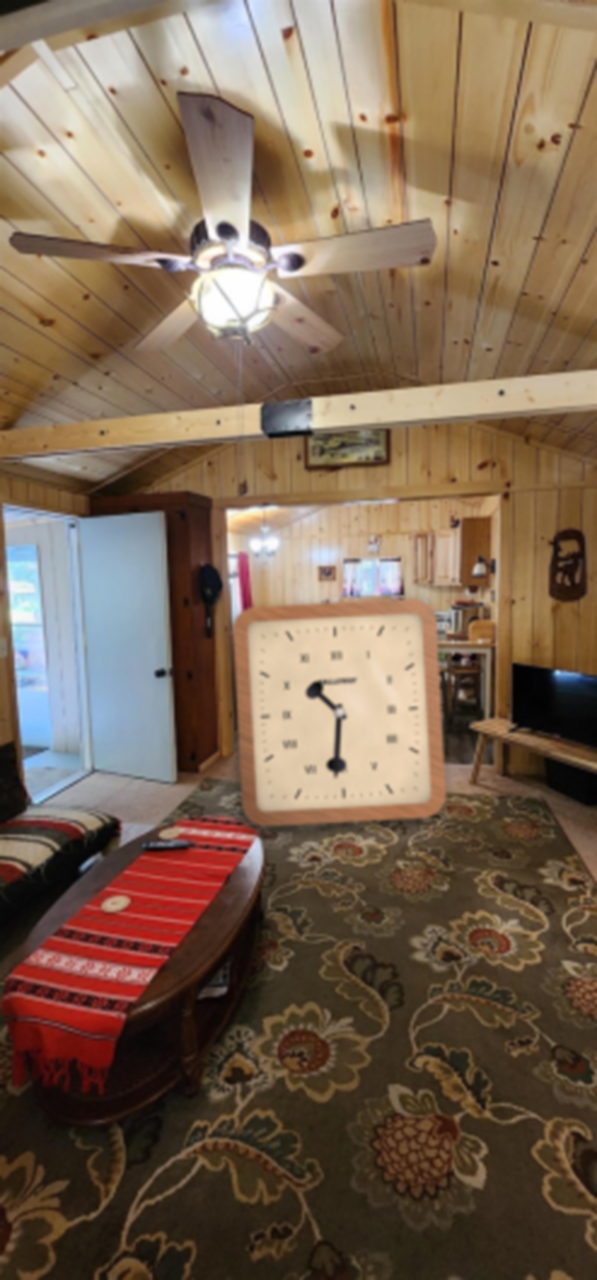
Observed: **10:31**
